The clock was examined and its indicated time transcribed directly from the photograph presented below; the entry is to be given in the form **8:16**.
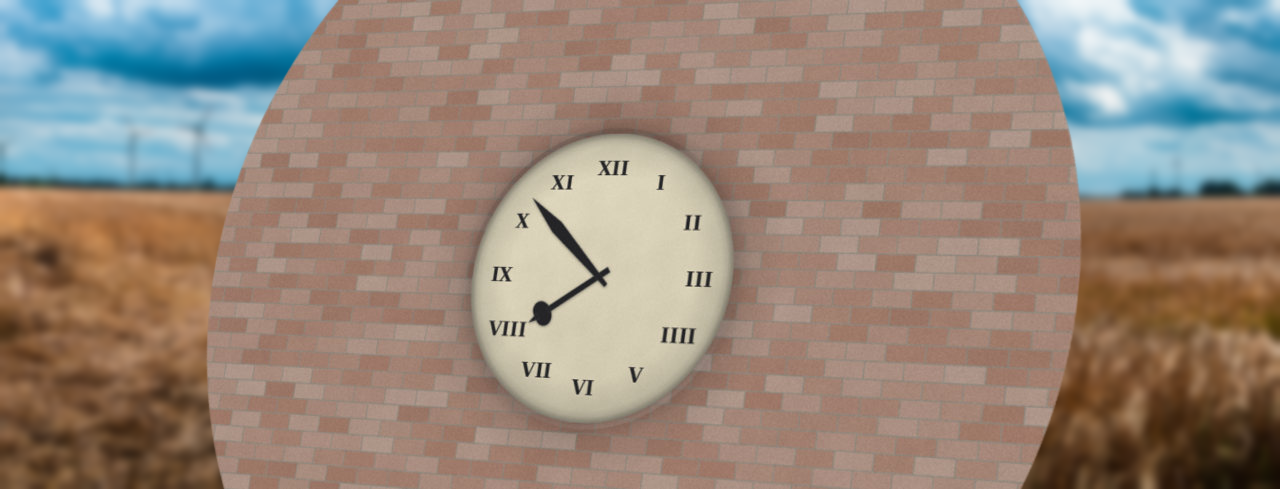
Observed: **7:52**
